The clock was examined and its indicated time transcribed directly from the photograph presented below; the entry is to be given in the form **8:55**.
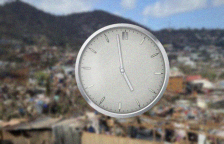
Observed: **4:58**
